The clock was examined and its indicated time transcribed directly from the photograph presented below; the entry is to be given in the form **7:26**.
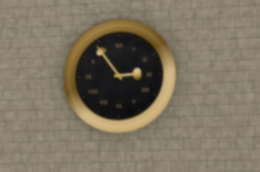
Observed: **2:54**
